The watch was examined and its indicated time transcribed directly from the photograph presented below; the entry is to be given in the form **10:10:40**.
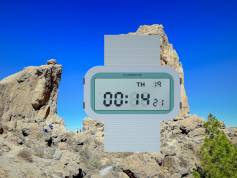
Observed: **0:14:21**
